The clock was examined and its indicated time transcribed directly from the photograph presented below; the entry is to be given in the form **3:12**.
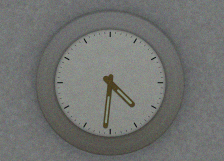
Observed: **4:31**
